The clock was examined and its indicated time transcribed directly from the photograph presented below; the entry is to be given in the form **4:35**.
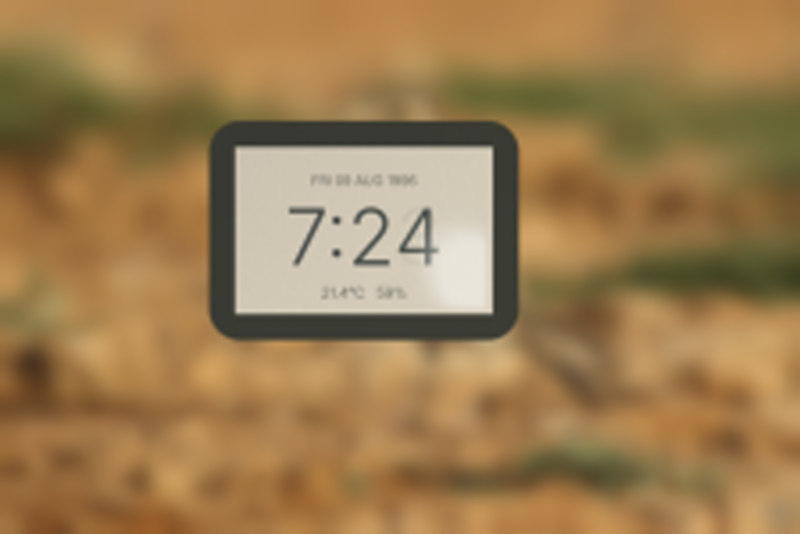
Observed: **7:24**
